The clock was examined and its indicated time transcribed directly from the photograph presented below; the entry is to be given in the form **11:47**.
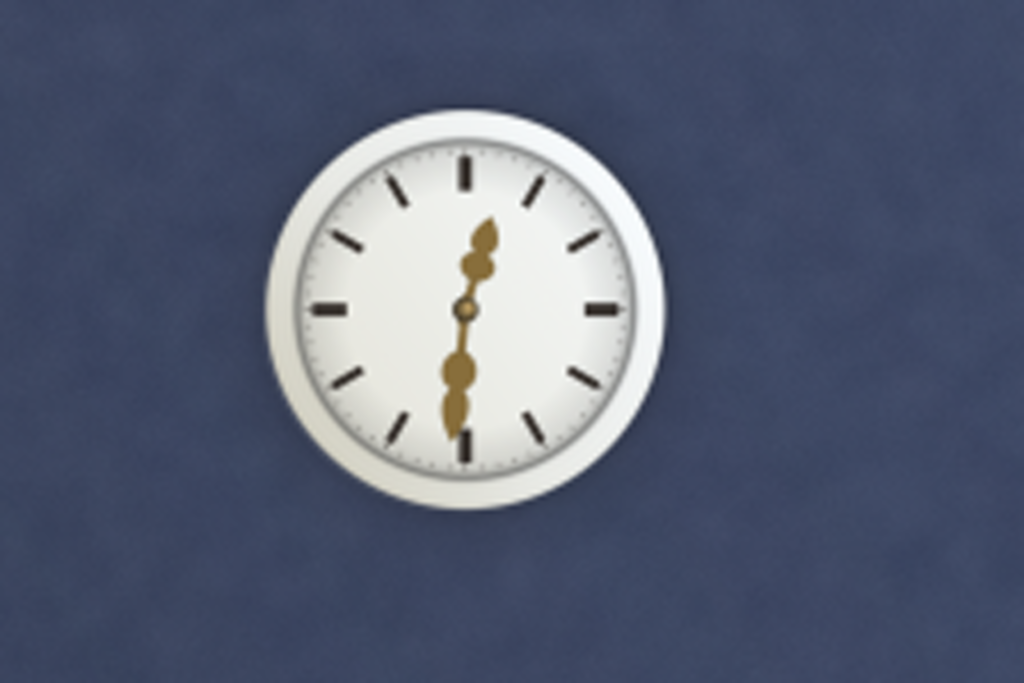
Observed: **12:31**
